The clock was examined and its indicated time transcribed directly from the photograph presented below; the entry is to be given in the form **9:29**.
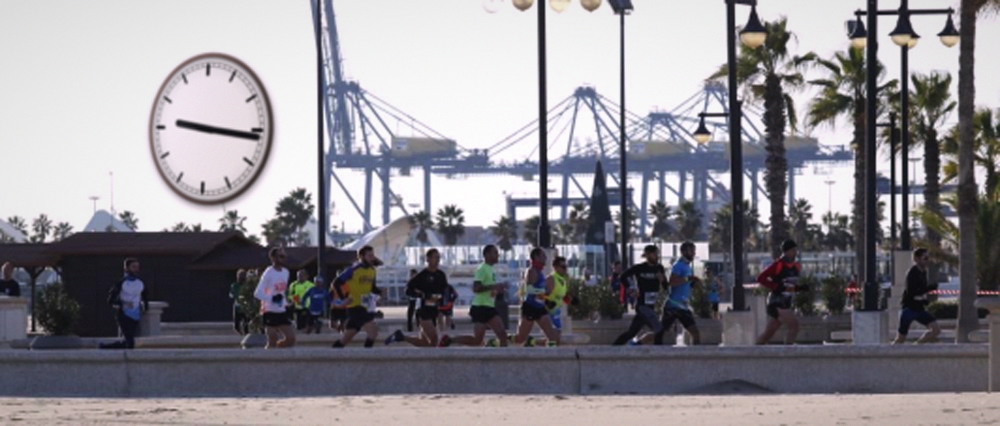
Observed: **9:16**
